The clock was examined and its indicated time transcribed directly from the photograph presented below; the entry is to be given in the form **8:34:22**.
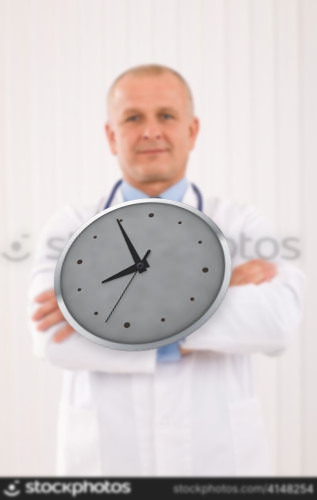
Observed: **7:54:33**
